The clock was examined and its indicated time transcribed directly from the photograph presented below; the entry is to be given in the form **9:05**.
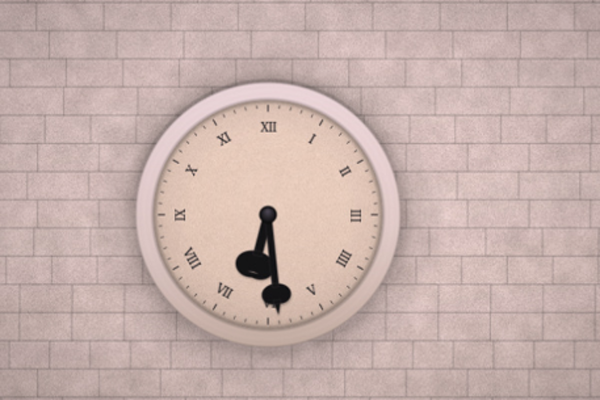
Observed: **6:29**
